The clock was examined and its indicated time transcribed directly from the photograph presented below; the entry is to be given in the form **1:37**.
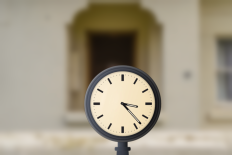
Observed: **3:23**
